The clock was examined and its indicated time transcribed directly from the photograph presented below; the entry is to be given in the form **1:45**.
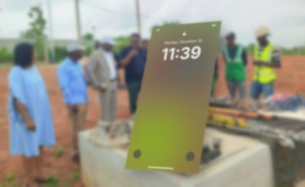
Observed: **11:39**
